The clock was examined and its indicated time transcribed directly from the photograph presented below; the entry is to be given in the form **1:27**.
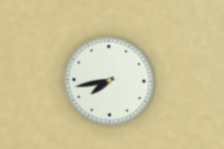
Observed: **7:43**
